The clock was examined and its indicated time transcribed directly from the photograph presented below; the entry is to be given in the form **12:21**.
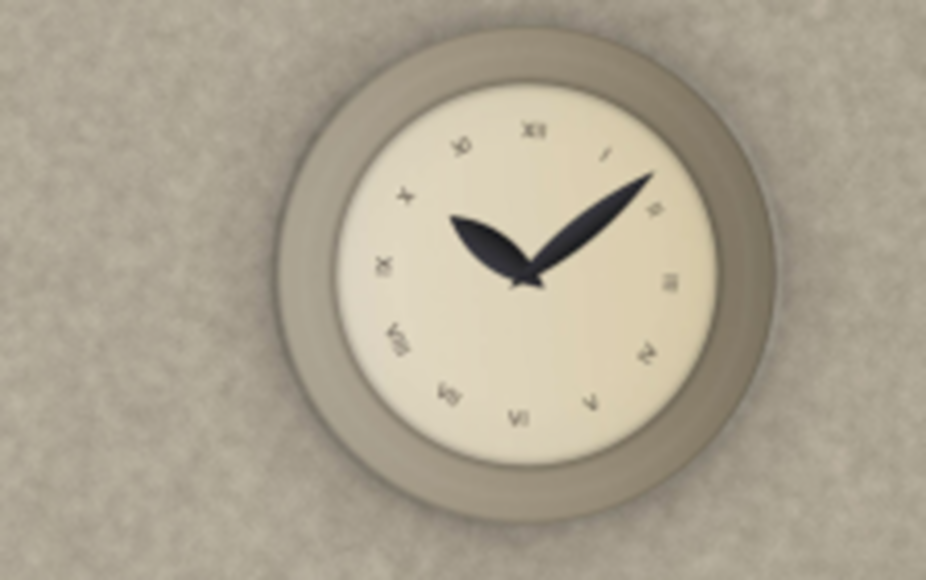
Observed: **10:08**
